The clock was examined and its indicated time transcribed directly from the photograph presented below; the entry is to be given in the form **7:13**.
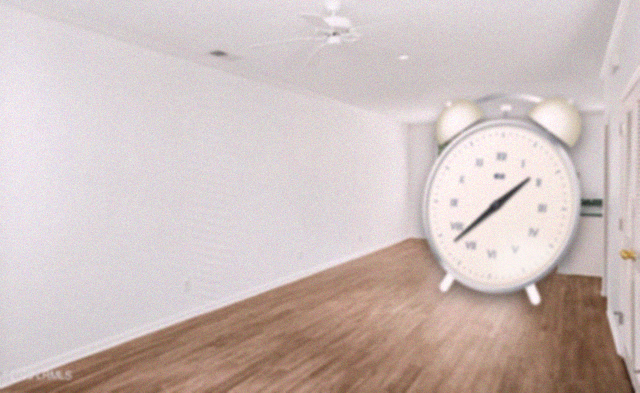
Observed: **1:38**
